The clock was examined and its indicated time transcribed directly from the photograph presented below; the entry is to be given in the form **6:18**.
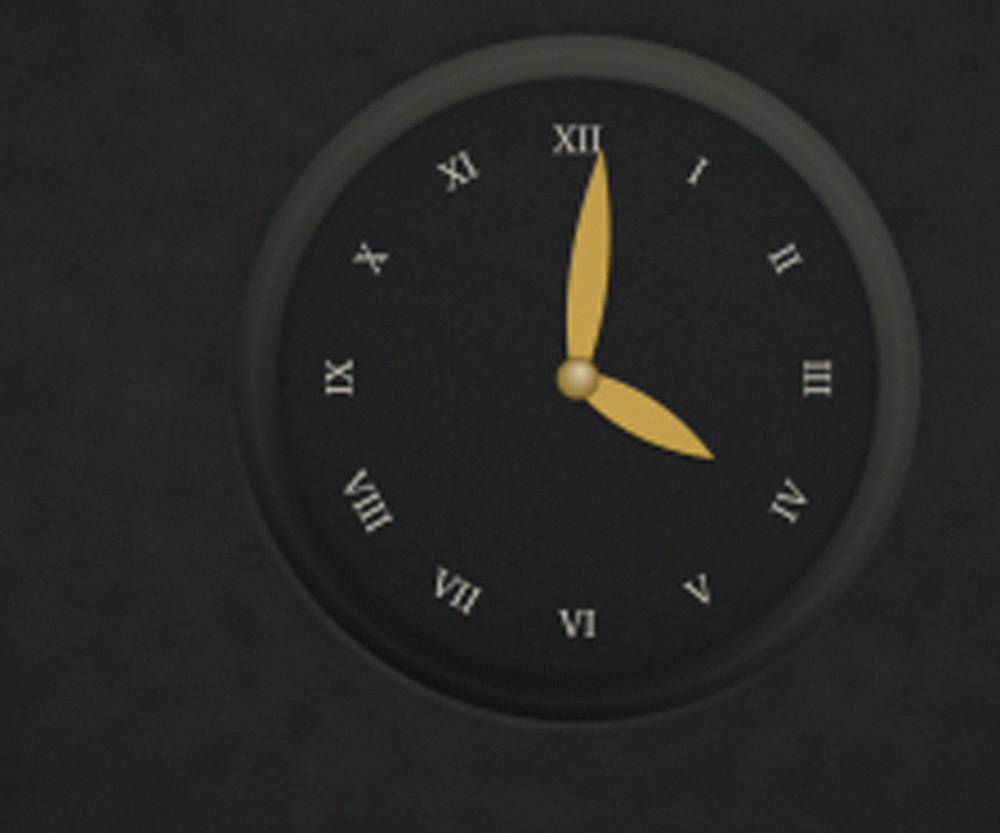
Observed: **4:01**
